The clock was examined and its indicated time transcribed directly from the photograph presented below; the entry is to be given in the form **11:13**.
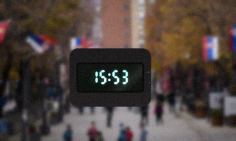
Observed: **15:53**
